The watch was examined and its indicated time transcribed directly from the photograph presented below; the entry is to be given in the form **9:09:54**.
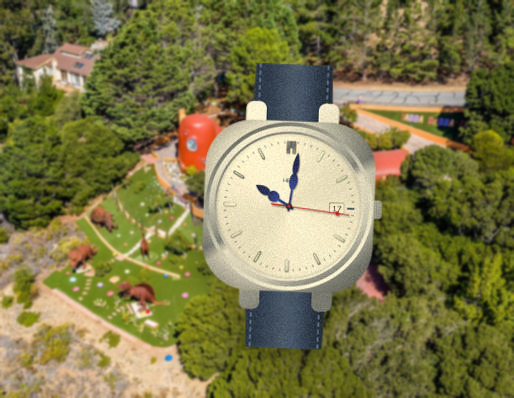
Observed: **10:01:16**
